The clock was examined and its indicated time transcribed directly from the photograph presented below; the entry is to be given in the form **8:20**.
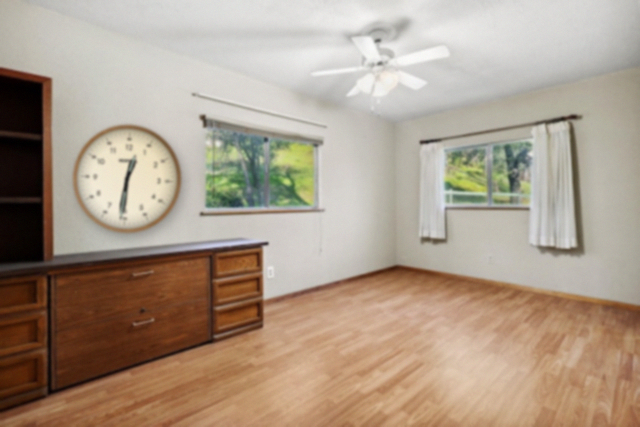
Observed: **12:31**
